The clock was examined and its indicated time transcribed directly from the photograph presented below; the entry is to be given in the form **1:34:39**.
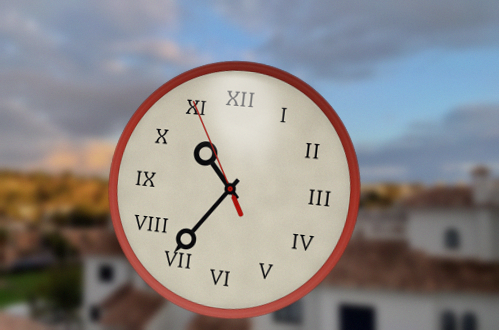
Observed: **10:35:55**
